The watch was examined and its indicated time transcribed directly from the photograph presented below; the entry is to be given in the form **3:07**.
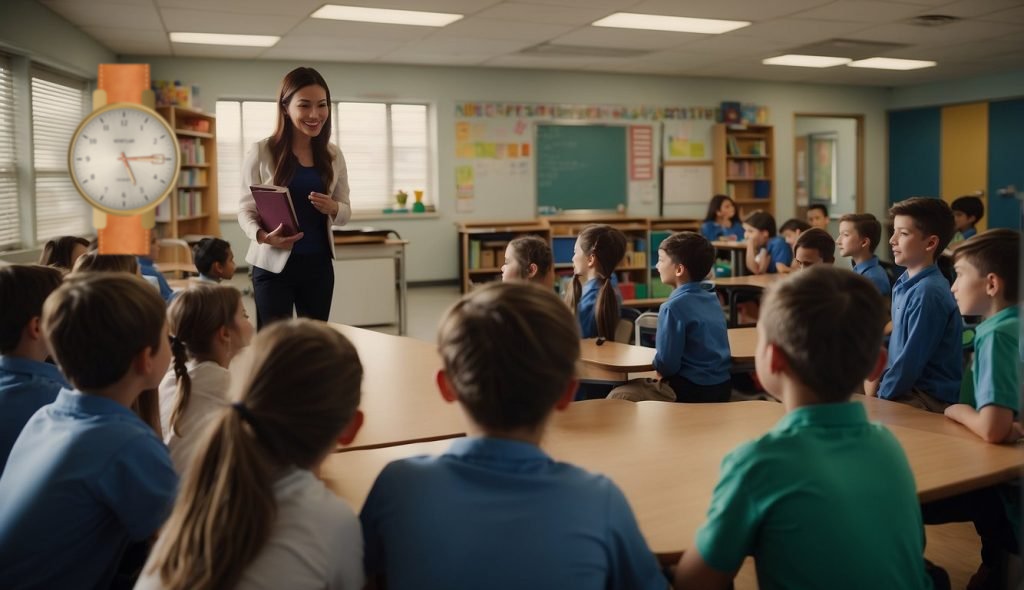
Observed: **5:15**
